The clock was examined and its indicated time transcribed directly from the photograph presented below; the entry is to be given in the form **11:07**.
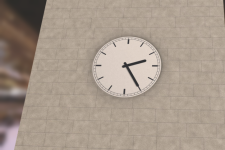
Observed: **2:25**
